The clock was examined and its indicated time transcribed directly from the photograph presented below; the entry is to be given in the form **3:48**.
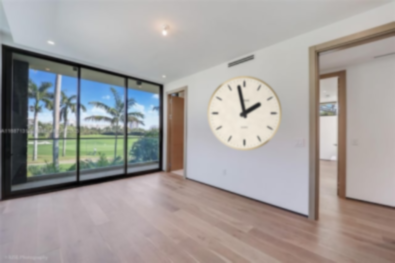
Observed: **1:58**
